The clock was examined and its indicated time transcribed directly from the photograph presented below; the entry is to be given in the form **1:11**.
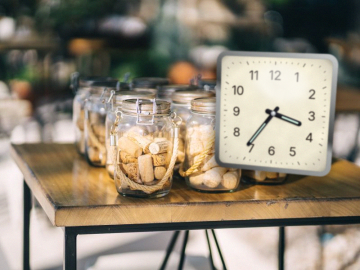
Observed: **3:36**
